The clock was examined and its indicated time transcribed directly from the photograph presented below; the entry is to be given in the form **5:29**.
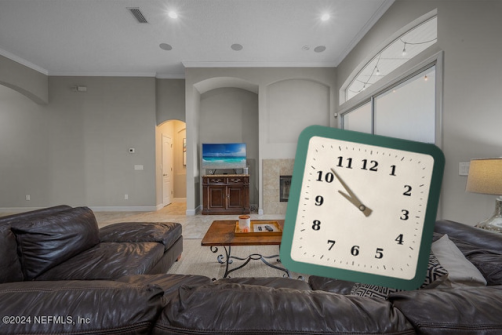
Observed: **9:52**
